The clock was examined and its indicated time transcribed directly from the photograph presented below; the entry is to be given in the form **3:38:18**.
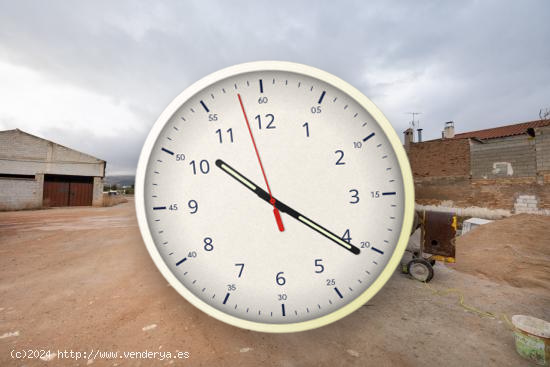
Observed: **10:20:58**
